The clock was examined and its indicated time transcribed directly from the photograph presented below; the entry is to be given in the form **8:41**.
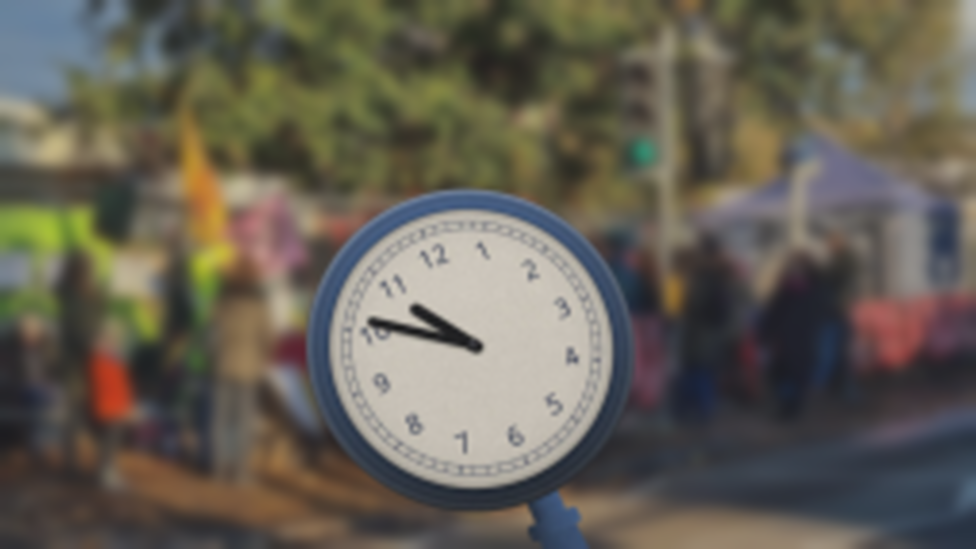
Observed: **10:51**
